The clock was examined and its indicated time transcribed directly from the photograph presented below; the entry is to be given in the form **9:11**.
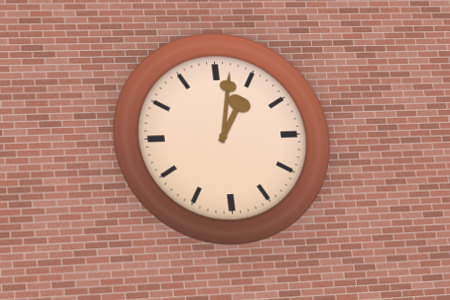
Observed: **1:02**
